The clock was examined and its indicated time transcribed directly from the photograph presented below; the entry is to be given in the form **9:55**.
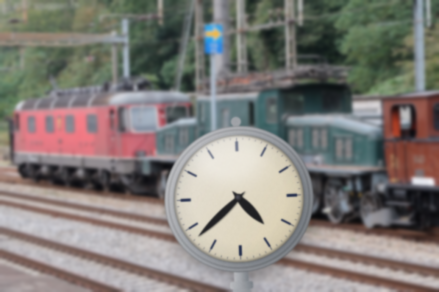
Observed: **4:38**
